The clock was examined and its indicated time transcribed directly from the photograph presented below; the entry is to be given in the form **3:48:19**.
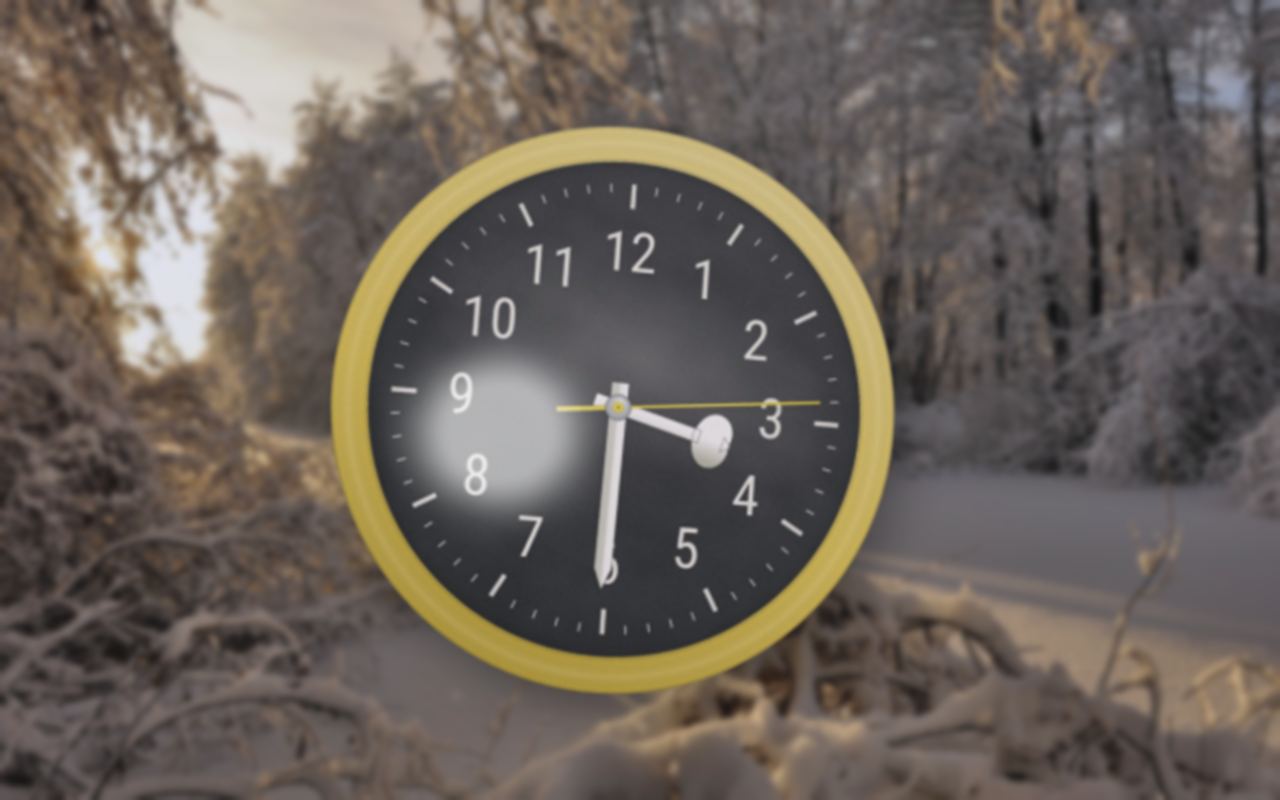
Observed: **3:30:14**
